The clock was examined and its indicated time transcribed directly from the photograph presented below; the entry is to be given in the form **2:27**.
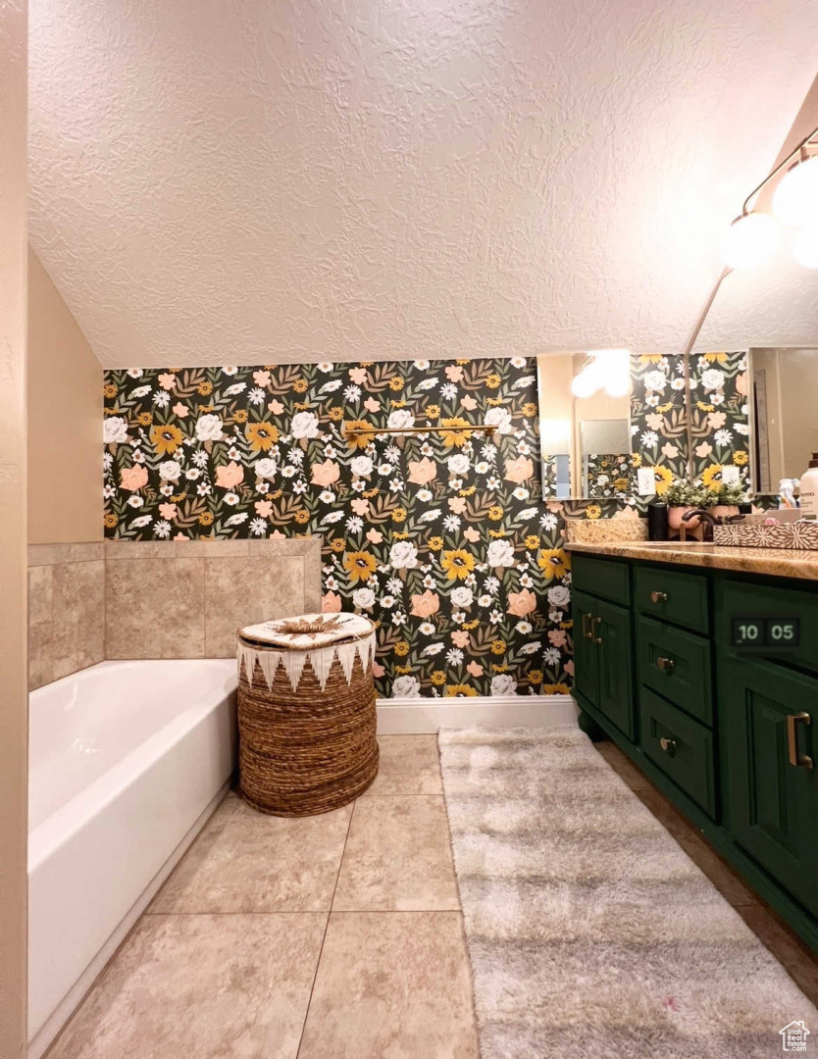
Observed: **10:05**
